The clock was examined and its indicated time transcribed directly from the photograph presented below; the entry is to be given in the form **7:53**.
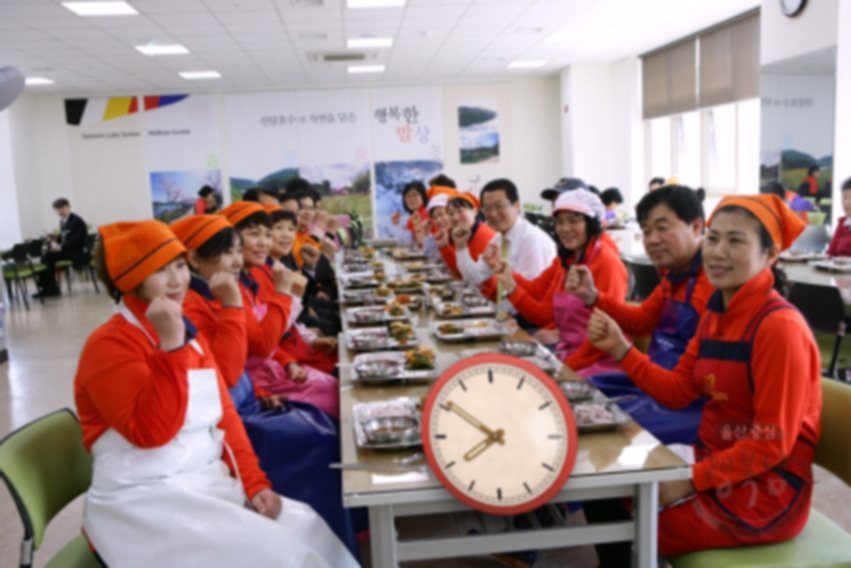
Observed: **7:51**
